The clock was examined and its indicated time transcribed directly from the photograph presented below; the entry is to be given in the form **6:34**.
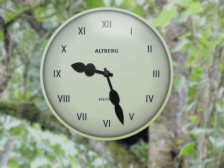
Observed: **9:27**
